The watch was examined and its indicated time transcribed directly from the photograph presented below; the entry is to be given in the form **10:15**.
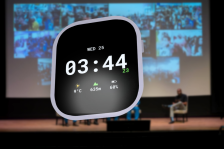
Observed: **3:44**
